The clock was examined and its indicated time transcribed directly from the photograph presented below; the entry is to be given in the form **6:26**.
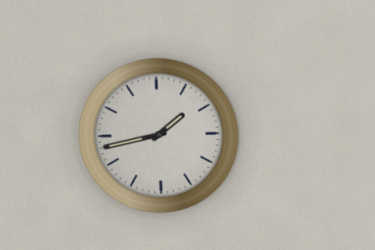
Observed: **1:43**
